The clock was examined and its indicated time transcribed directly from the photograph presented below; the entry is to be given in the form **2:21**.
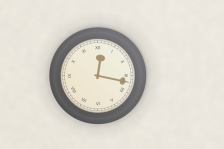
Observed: **12:17**
